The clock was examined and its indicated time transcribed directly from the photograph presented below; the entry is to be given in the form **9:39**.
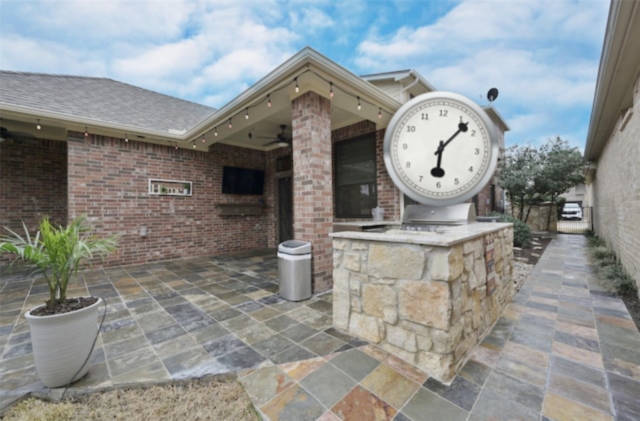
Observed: **6:07**
